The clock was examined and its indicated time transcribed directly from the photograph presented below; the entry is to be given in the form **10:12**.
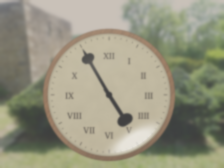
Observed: **4:55**
